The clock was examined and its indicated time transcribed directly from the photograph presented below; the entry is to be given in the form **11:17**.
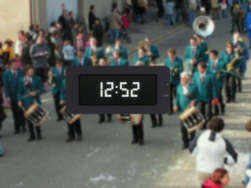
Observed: **12:52**
